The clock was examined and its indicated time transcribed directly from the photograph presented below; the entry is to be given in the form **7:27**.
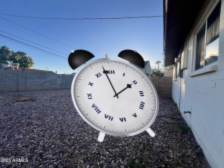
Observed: **1:58**
